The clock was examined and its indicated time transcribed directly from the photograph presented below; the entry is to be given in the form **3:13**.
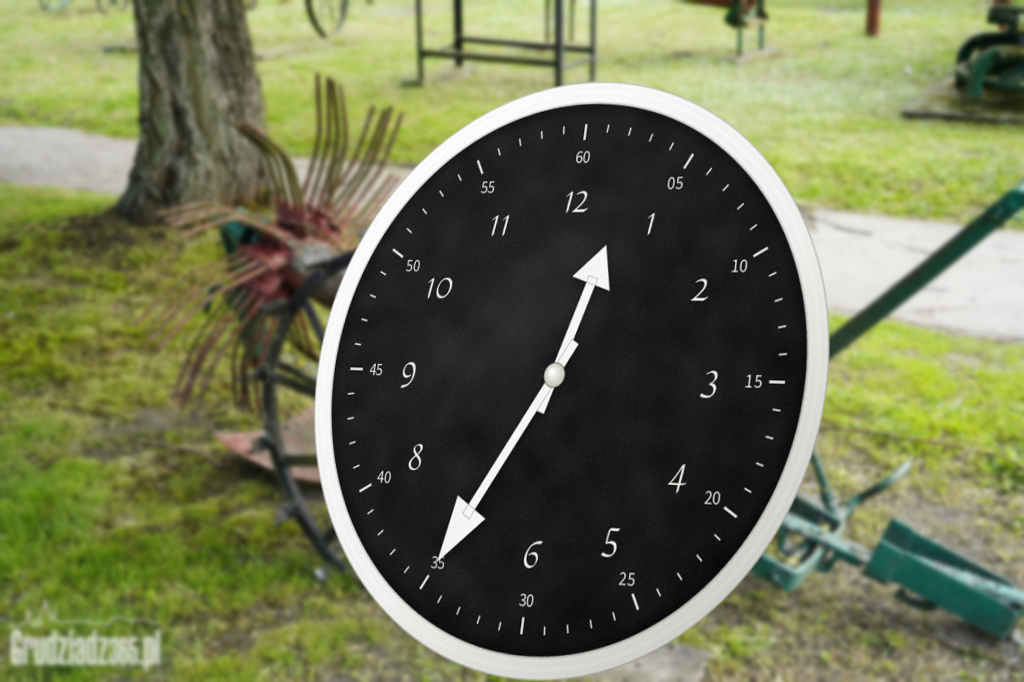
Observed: **12:35**
